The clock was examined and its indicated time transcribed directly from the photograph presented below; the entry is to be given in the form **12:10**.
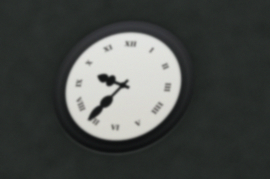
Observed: **9:36**
